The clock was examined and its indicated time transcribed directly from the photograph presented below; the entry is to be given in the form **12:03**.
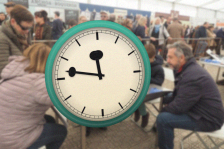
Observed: **11:47**
